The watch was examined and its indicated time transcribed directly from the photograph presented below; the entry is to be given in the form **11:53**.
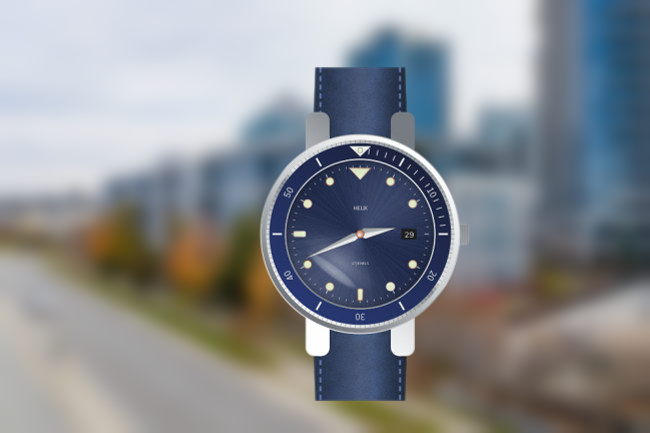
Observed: **2:41**
